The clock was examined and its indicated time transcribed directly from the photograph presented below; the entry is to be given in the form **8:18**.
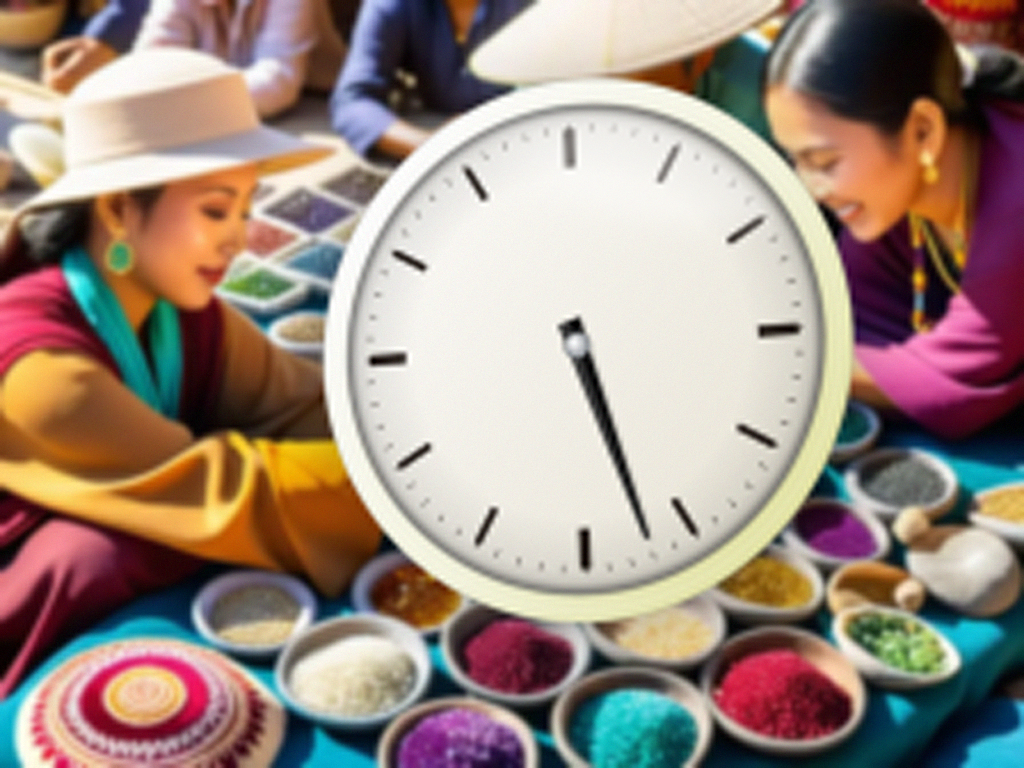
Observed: **5:27**
